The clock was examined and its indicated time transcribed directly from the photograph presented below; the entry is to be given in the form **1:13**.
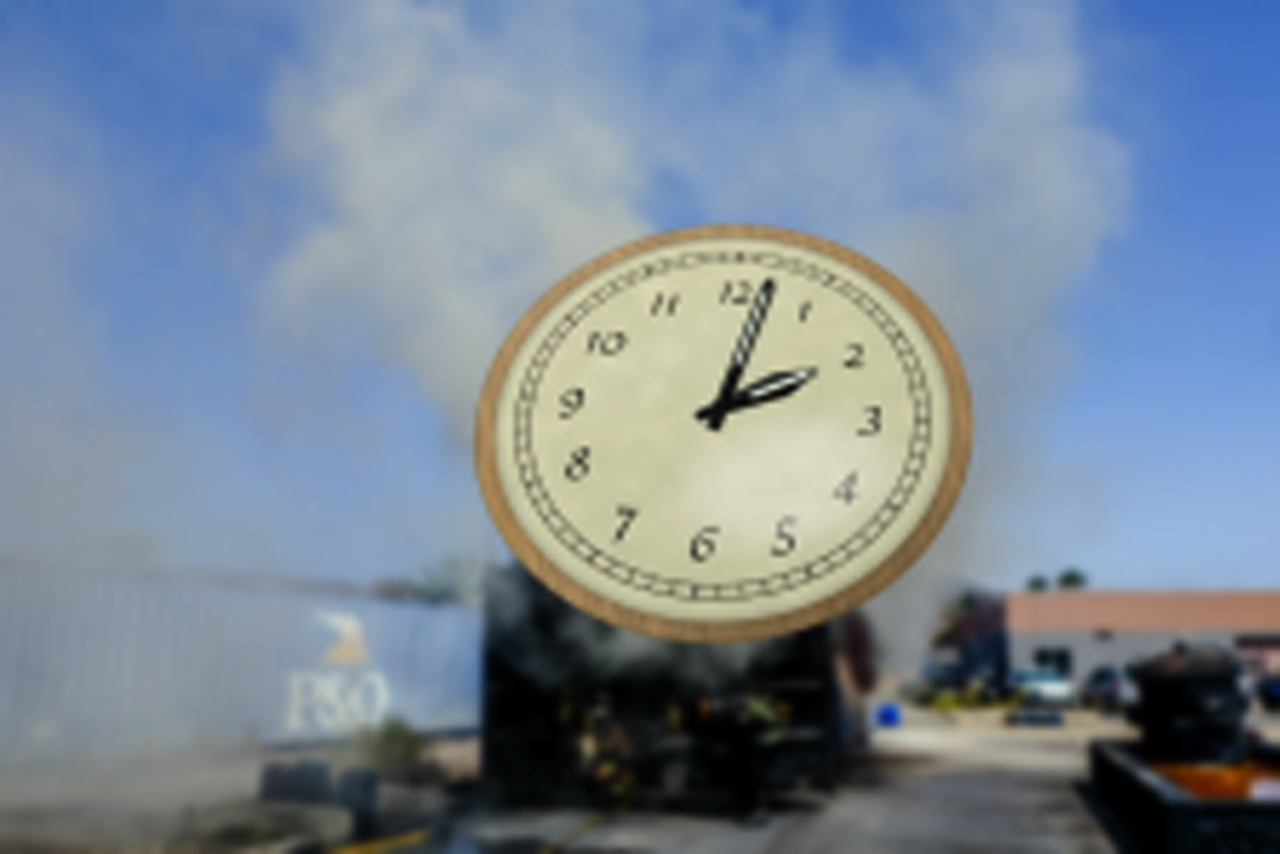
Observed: **2:02**
